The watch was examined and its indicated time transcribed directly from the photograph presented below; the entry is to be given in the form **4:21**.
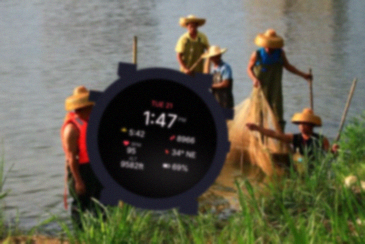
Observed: **1:47**
